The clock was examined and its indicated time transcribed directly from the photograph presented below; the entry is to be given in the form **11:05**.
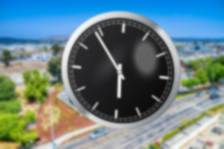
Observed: **5:54**
